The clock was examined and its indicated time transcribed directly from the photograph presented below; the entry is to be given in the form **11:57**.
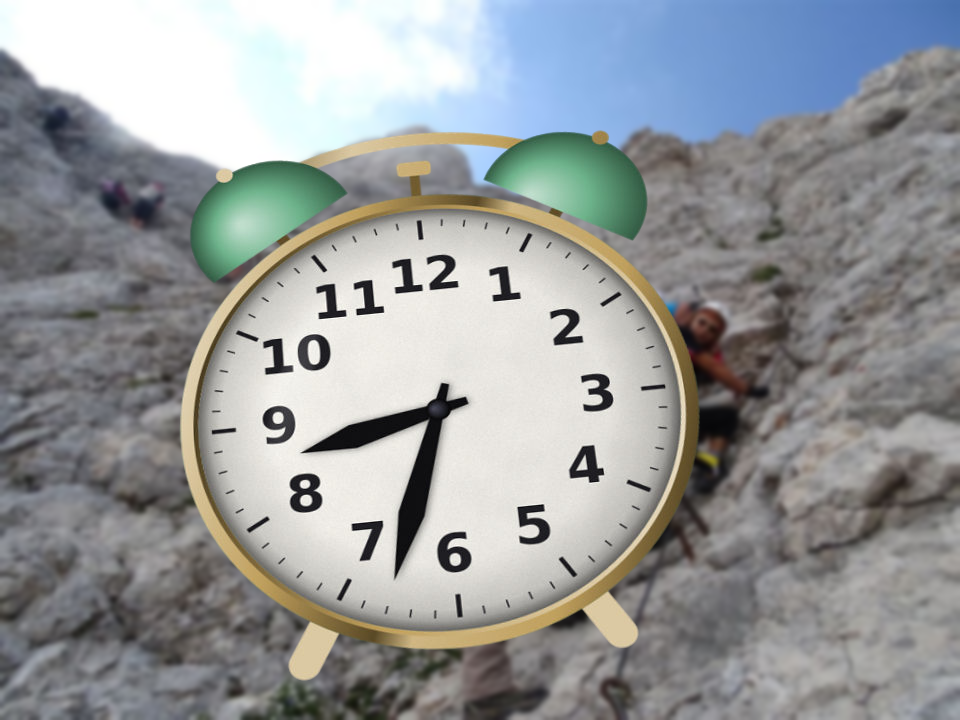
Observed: **8:33**
